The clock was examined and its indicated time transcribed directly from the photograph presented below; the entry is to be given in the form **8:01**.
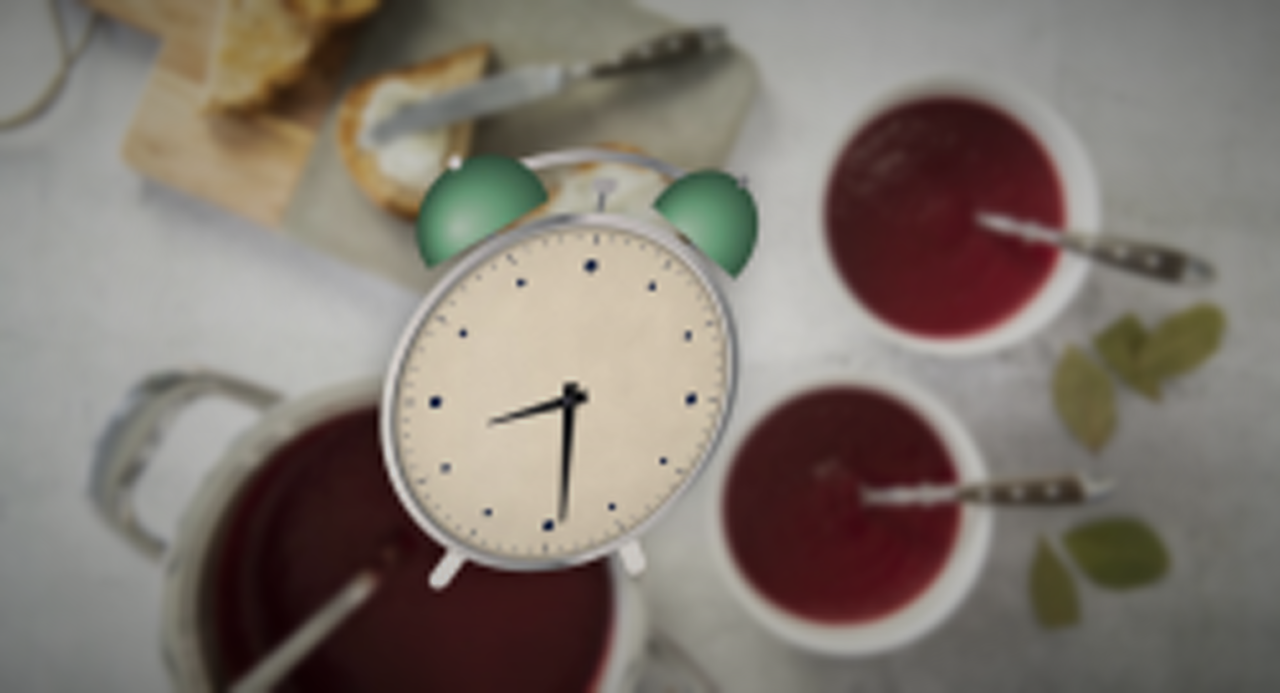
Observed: **8:29**
